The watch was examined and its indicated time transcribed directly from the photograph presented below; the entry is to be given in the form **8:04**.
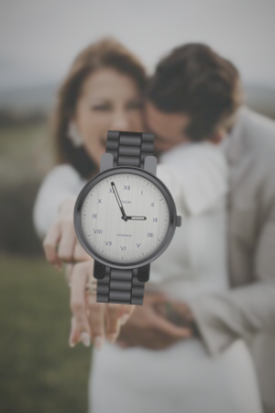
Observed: **2:56**
